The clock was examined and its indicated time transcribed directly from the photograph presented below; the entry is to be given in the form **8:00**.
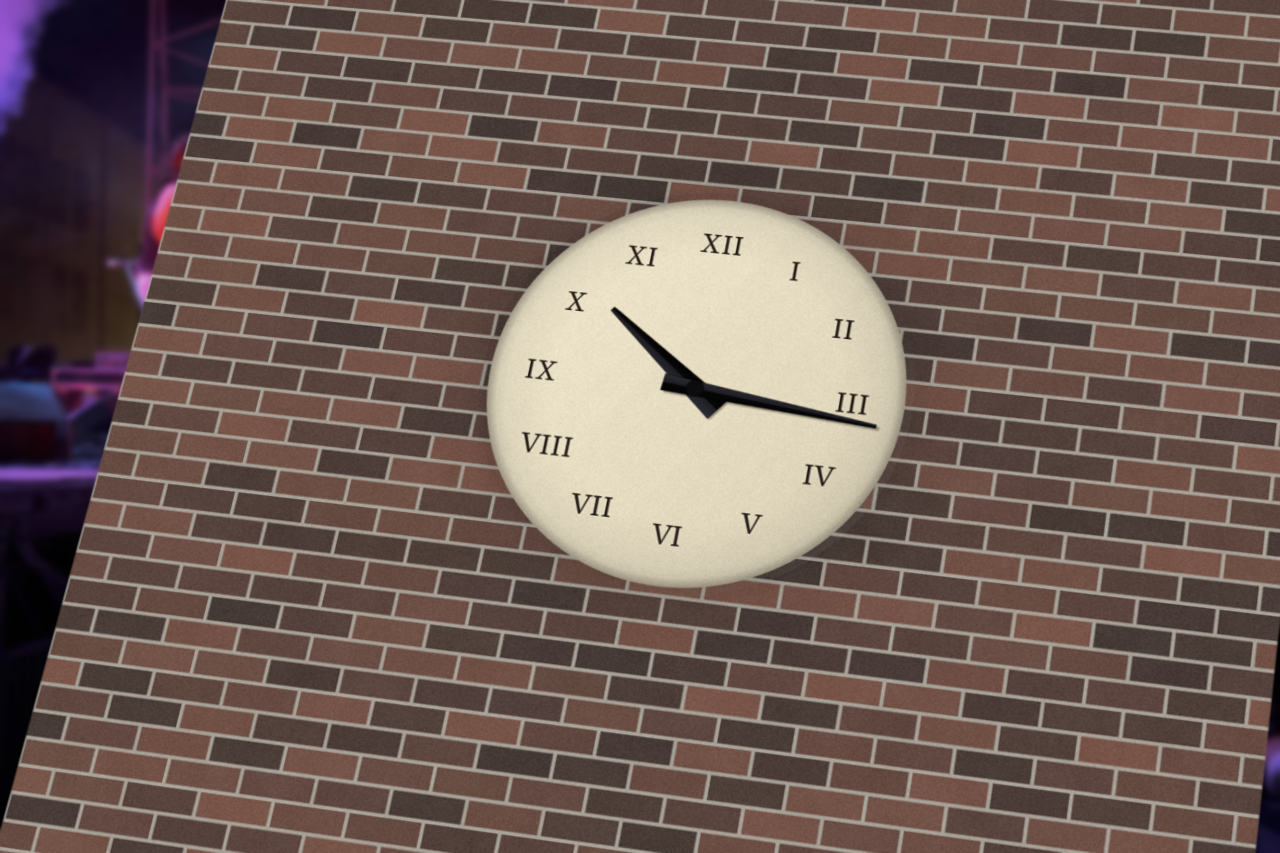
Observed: **10:16**
